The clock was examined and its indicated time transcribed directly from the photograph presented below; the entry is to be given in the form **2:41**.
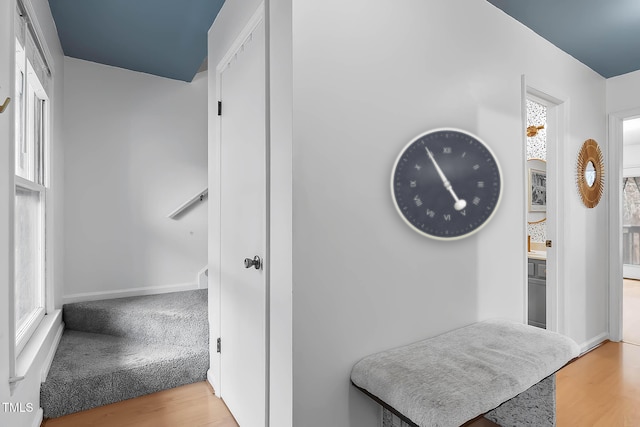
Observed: **4:55**
